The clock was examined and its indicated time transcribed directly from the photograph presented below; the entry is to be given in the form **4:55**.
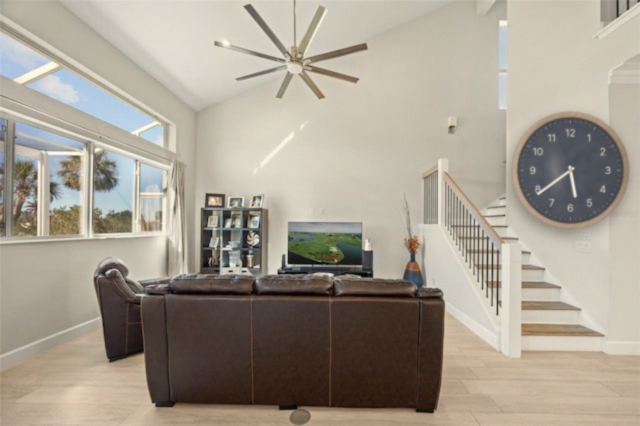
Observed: **5:39**
